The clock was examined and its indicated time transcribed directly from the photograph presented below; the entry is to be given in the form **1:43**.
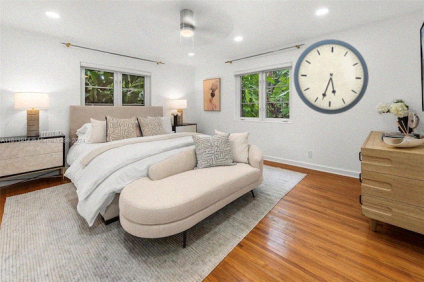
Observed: **5:33**
